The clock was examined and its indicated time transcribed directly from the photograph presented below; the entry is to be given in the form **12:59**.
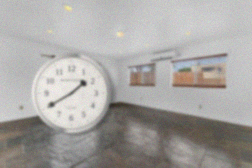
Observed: **1:40**
